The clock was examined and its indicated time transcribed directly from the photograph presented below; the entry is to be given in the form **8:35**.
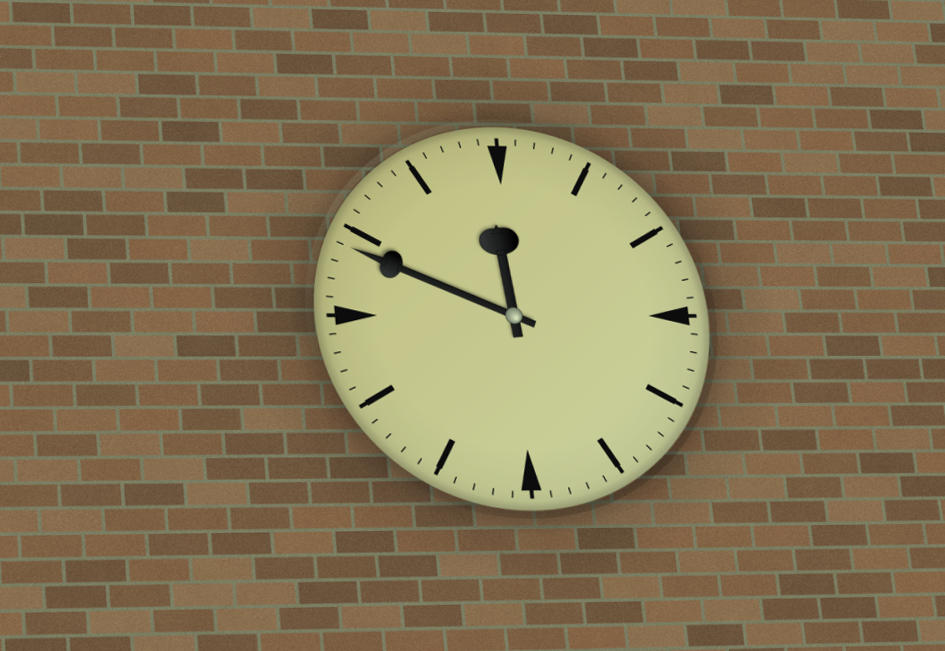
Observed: **11:49**
